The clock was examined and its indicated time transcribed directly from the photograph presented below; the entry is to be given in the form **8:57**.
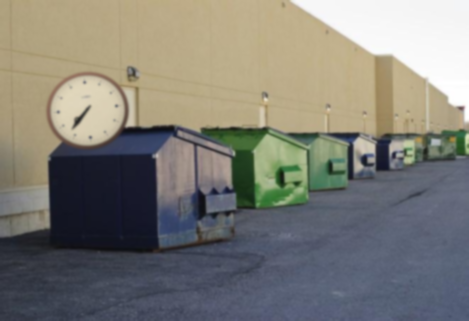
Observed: **7:37**
